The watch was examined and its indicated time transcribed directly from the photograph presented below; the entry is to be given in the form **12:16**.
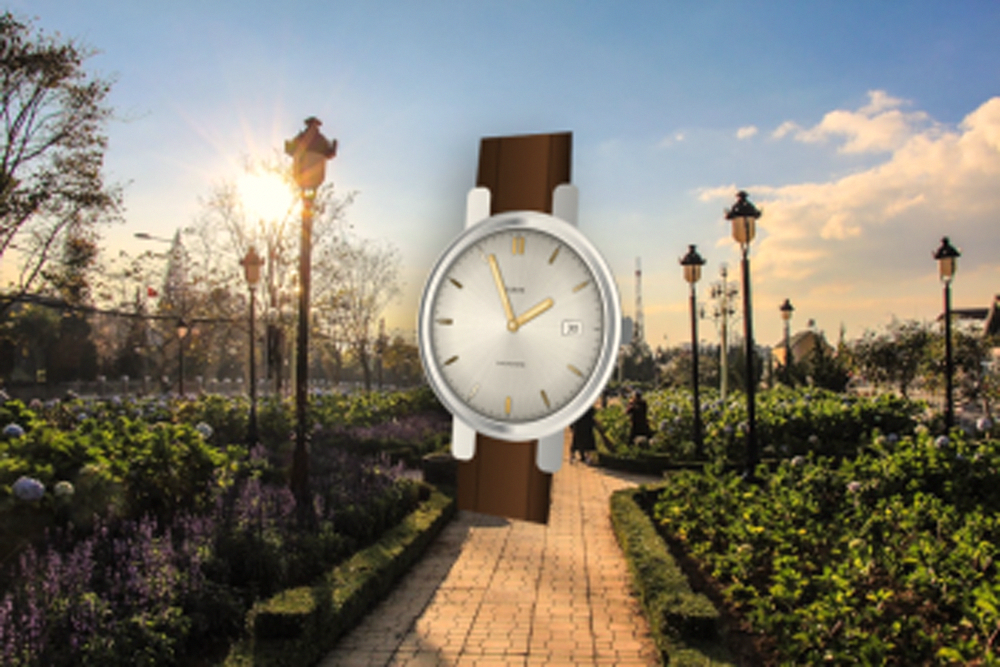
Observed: **1:56**
